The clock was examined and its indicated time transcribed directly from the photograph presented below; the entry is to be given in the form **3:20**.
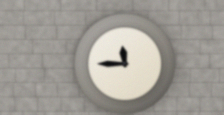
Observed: **11:45**
